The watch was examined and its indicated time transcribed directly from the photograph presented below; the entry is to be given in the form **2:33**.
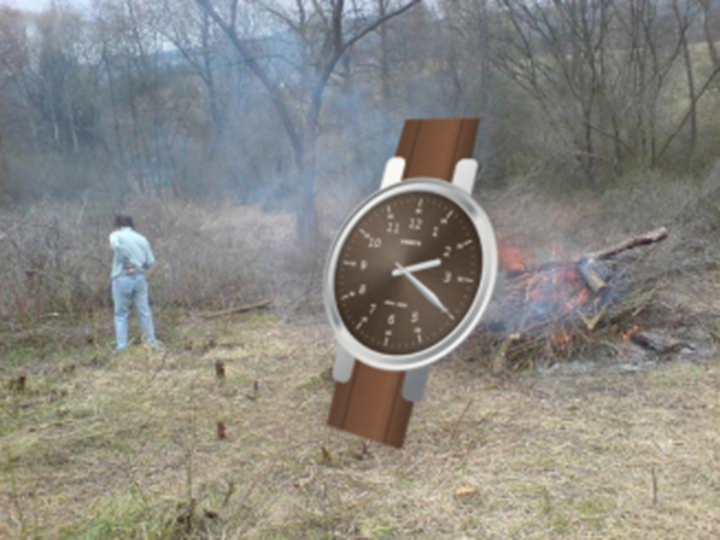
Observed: **2:20**
